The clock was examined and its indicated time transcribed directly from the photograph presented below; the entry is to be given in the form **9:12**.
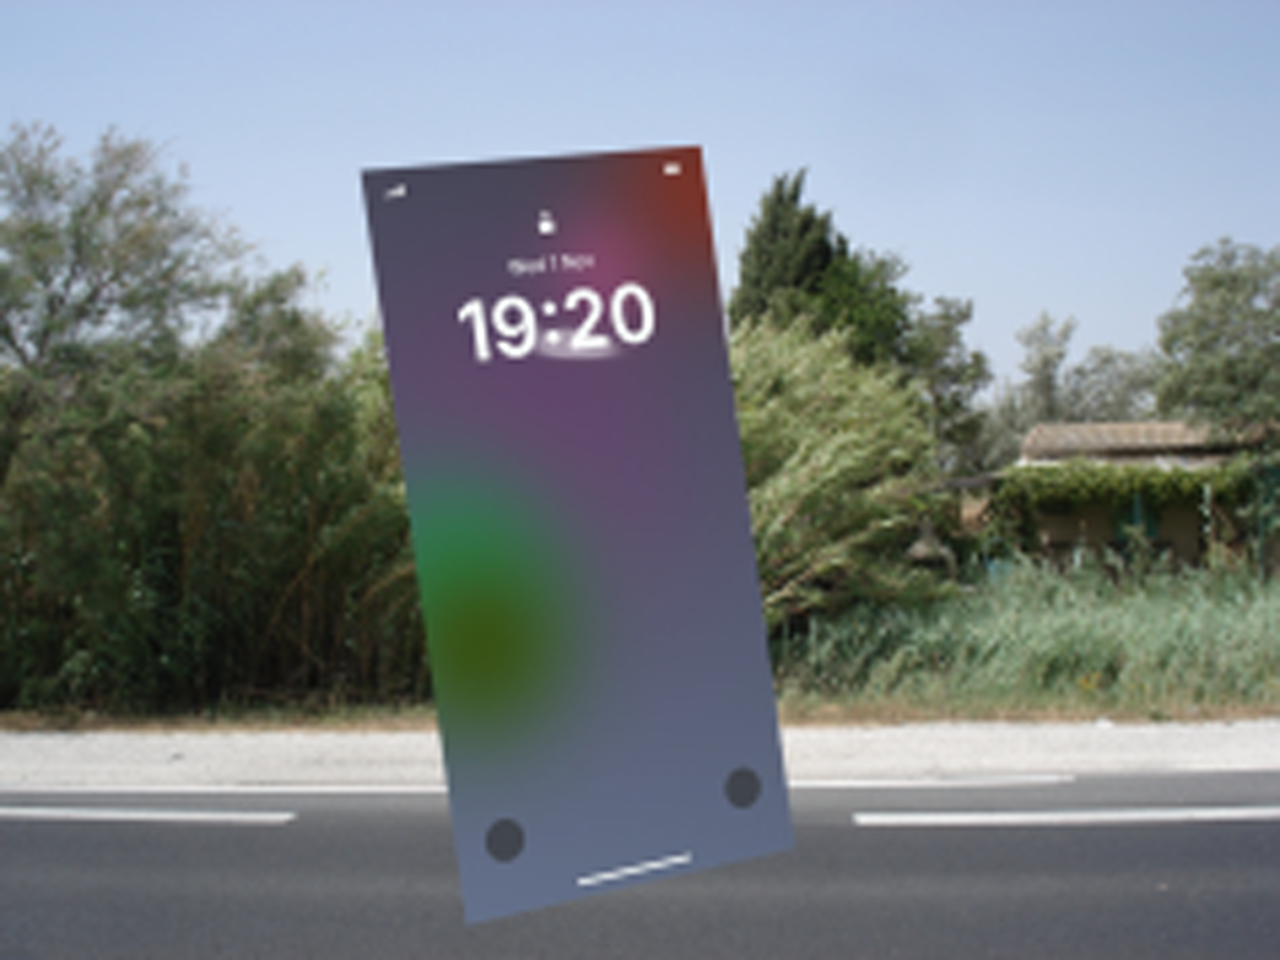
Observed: **19:20**
